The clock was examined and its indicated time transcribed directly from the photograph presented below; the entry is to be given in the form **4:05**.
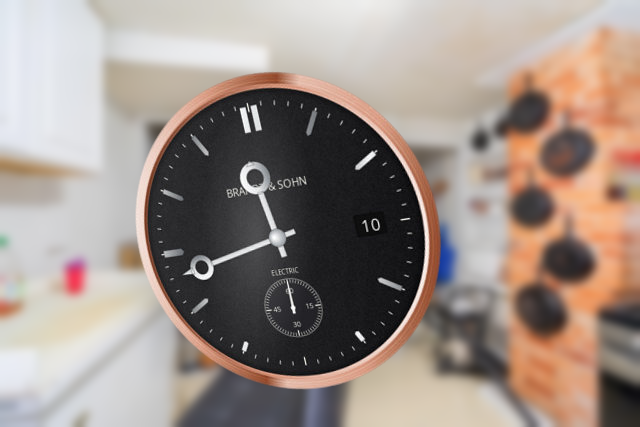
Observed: **11:43**
